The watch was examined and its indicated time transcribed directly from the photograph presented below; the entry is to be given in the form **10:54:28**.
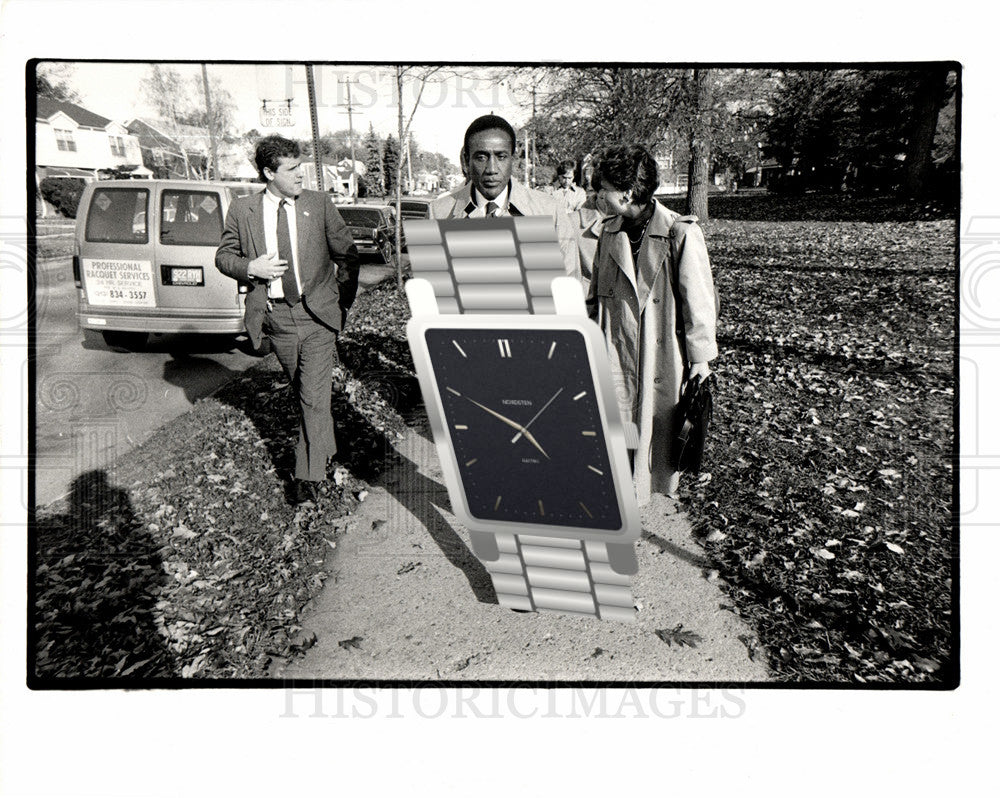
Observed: **4:50:08**
